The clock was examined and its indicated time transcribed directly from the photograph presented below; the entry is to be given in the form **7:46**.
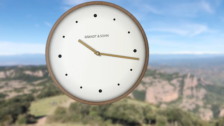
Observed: **10:17**
